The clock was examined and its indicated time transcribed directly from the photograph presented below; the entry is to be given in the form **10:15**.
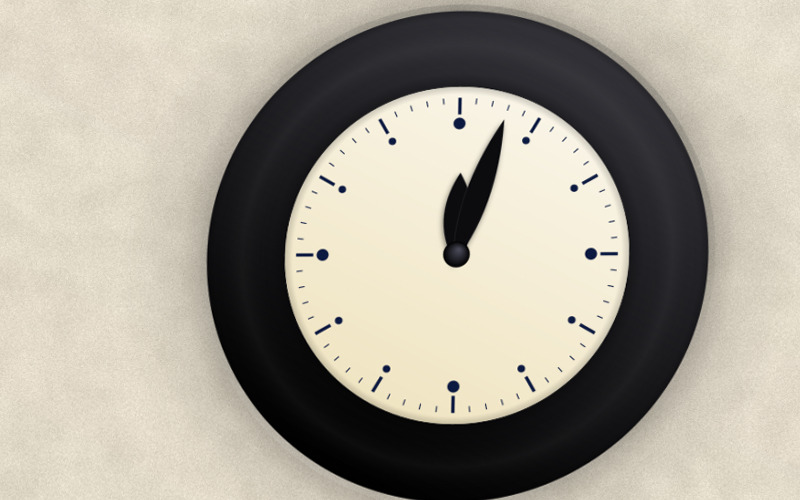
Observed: **12:03**
